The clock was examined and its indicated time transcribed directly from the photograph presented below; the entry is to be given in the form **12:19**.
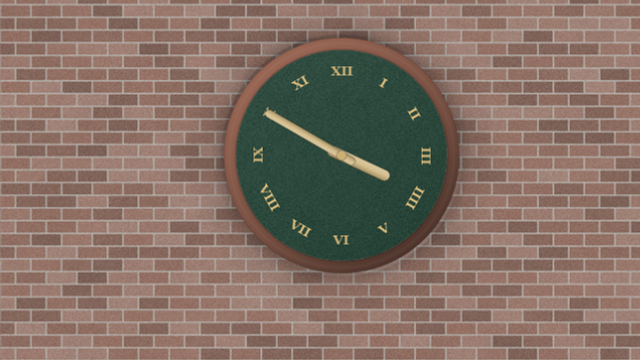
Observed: **3:50**
